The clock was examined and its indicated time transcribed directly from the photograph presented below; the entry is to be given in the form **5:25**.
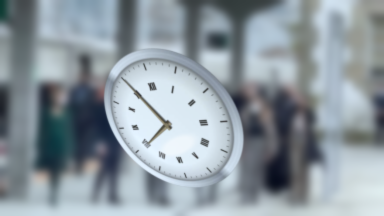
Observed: **7:55**
